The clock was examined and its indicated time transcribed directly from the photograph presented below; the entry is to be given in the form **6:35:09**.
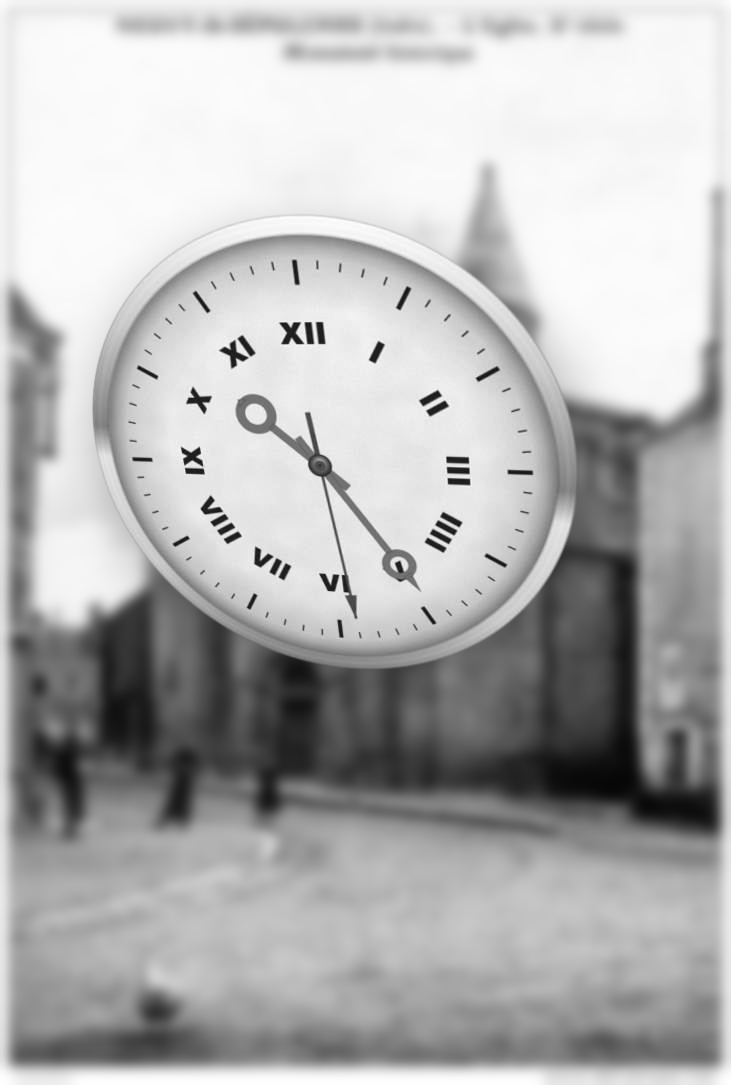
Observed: **10:24:29**
